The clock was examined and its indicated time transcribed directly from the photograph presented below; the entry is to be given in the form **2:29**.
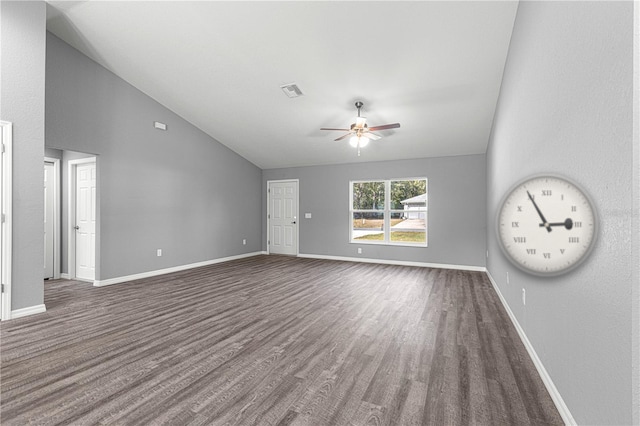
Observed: **2:55**
